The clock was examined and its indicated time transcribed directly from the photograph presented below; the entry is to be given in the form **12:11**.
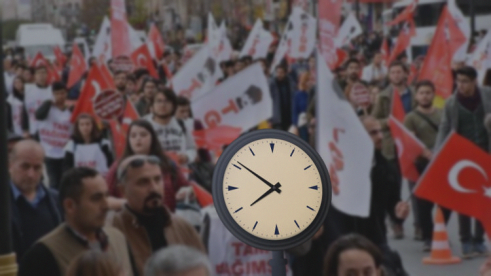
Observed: **7:51**
